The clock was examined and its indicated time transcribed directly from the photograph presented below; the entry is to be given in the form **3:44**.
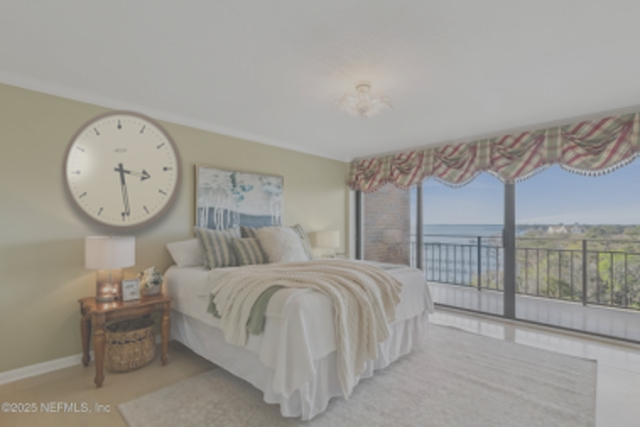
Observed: **3:29**
